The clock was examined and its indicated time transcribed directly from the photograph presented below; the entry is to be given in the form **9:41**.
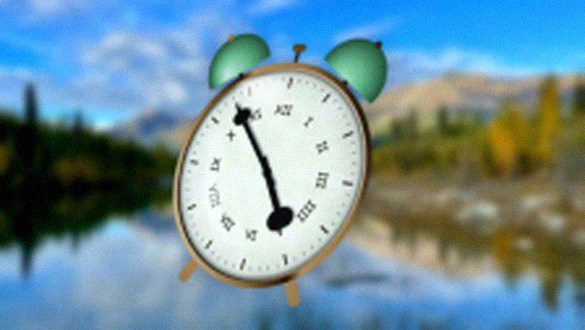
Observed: **4:53**
